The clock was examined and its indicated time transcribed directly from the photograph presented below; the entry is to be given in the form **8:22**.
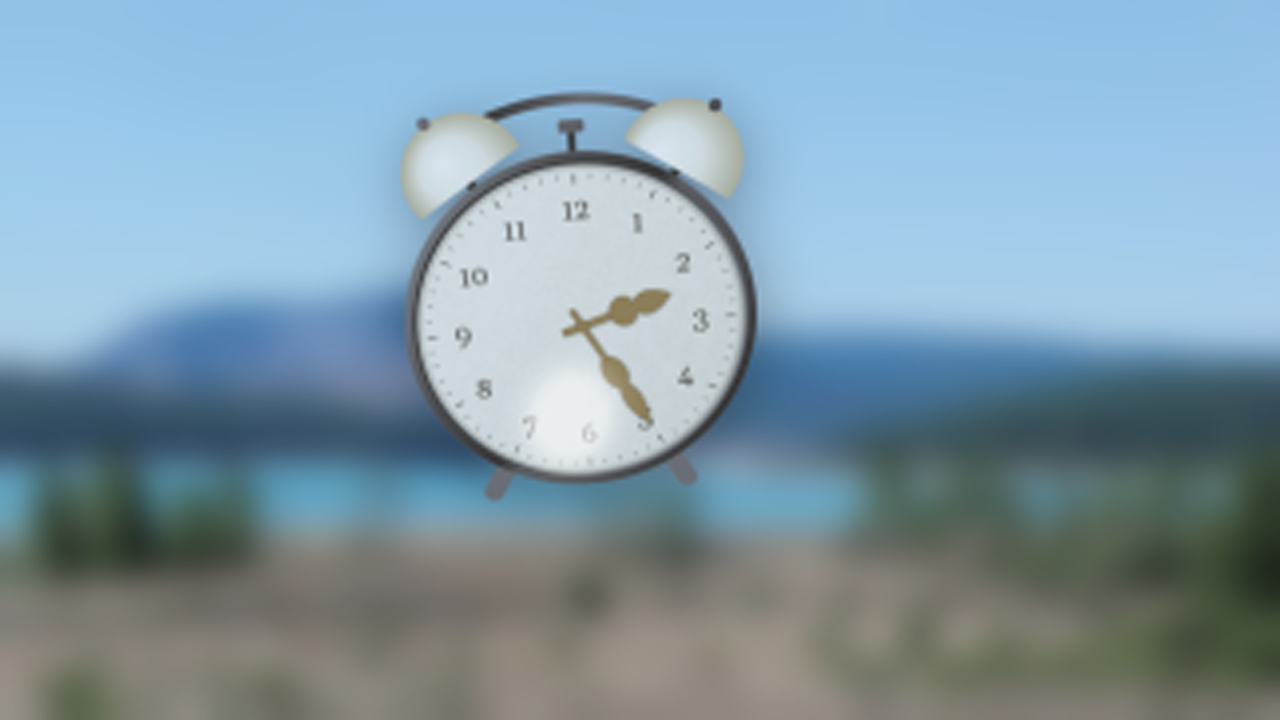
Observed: **2:25**
